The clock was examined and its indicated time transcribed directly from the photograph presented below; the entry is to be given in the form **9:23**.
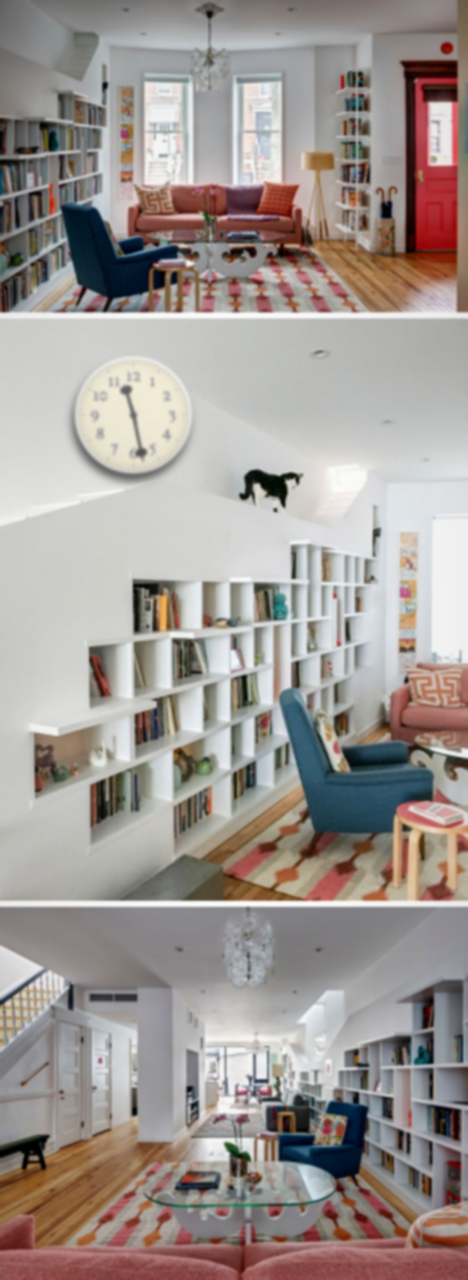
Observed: **11:28**
